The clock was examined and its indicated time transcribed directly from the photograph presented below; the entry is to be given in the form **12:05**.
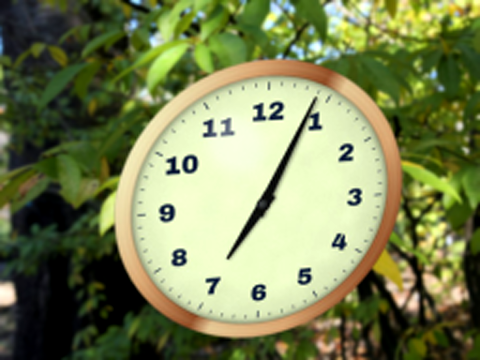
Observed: **7:04**
